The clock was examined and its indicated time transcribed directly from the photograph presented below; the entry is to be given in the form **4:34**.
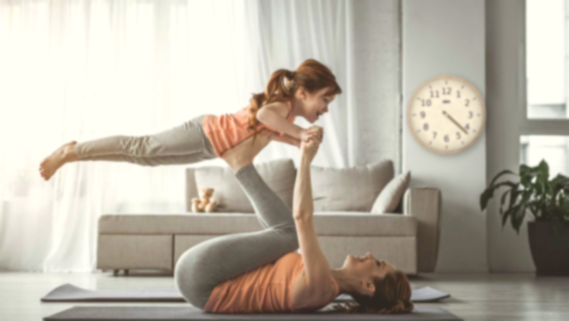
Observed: **4:22**
